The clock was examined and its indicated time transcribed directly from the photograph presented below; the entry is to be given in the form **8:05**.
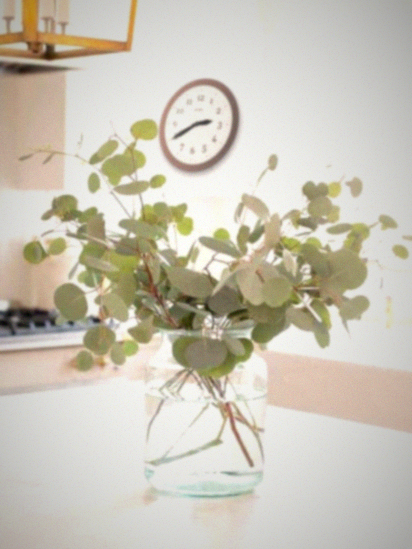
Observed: **2:40**
